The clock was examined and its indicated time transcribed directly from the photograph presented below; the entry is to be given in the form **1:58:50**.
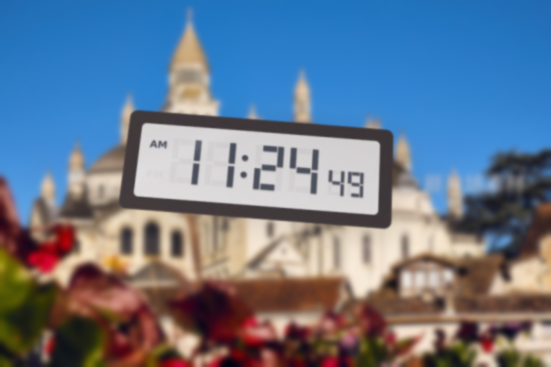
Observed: **11:24:49**
